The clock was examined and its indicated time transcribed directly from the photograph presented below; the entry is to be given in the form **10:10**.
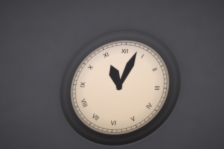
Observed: **11:03**
